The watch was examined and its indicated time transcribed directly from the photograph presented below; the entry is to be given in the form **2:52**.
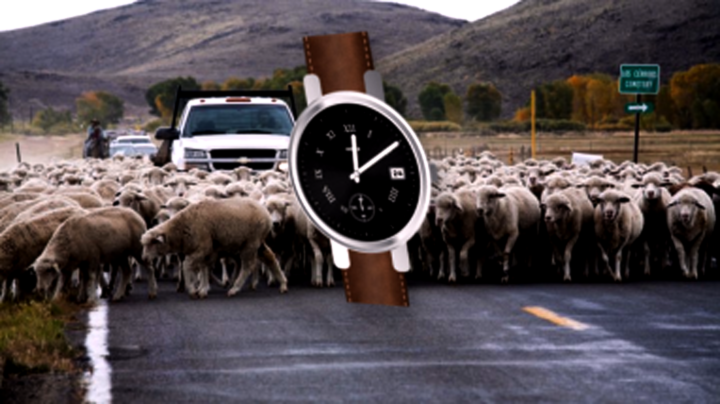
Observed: **12:10**
